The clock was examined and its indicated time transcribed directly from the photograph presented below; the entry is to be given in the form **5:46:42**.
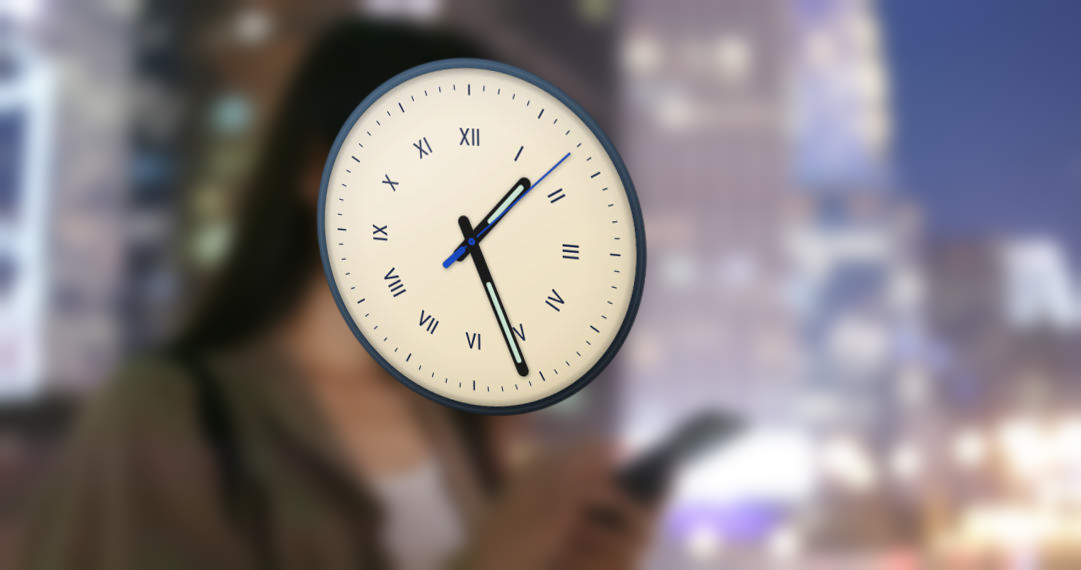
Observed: **1:26:08**
